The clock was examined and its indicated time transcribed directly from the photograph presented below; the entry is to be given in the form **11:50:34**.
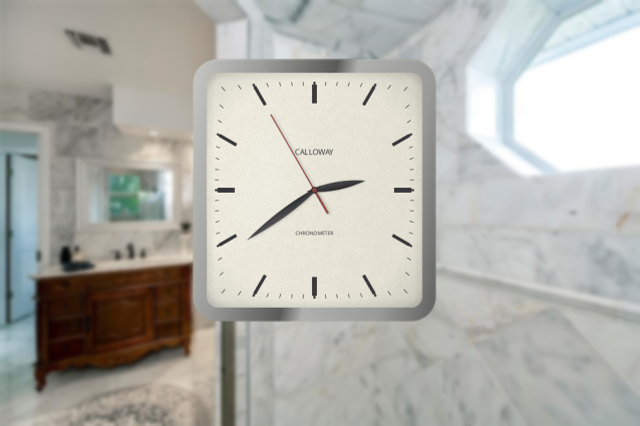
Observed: **2:38:55**
